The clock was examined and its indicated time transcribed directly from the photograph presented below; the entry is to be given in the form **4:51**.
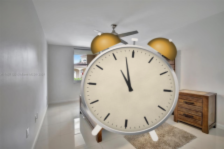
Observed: **10:58**
